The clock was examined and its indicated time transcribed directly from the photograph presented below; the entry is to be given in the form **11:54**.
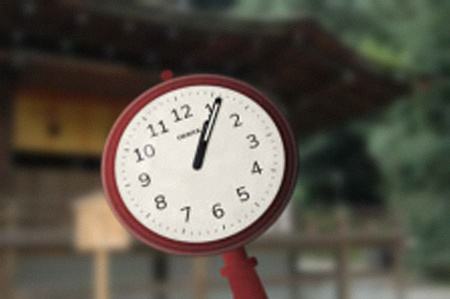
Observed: **1:06**
